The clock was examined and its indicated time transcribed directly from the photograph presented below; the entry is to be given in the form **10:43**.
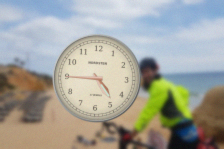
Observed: **4:45**
